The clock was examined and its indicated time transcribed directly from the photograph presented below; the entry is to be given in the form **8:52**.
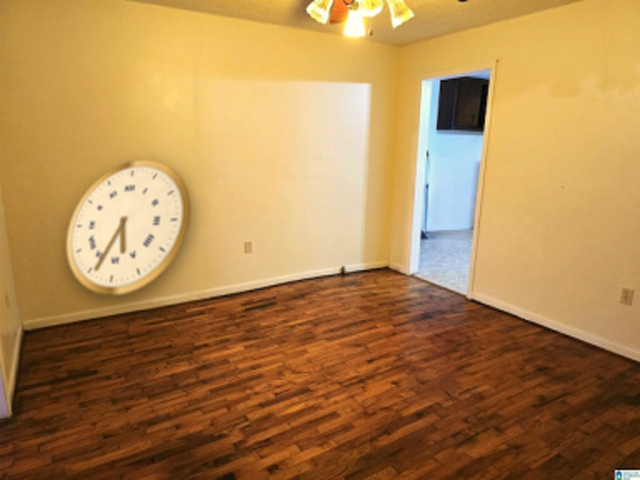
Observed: **5:34**
